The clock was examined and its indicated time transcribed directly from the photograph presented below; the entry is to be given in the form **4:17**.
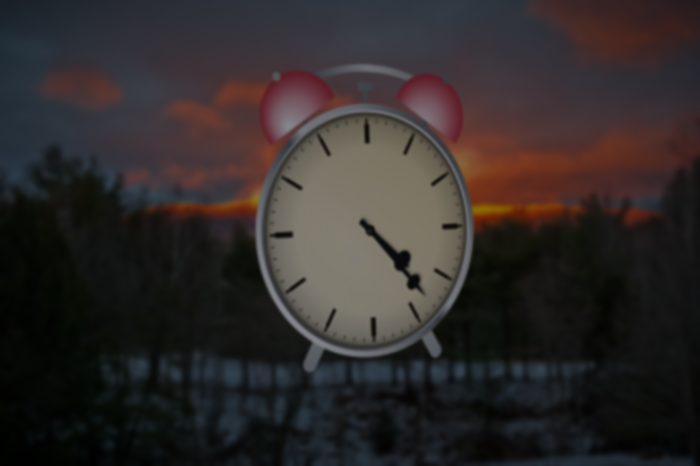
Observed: **4:23**
